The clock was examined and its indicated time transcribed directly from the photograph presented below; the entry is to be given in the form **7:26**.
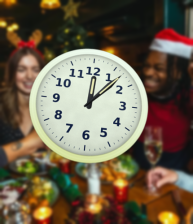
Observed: **12:07**
